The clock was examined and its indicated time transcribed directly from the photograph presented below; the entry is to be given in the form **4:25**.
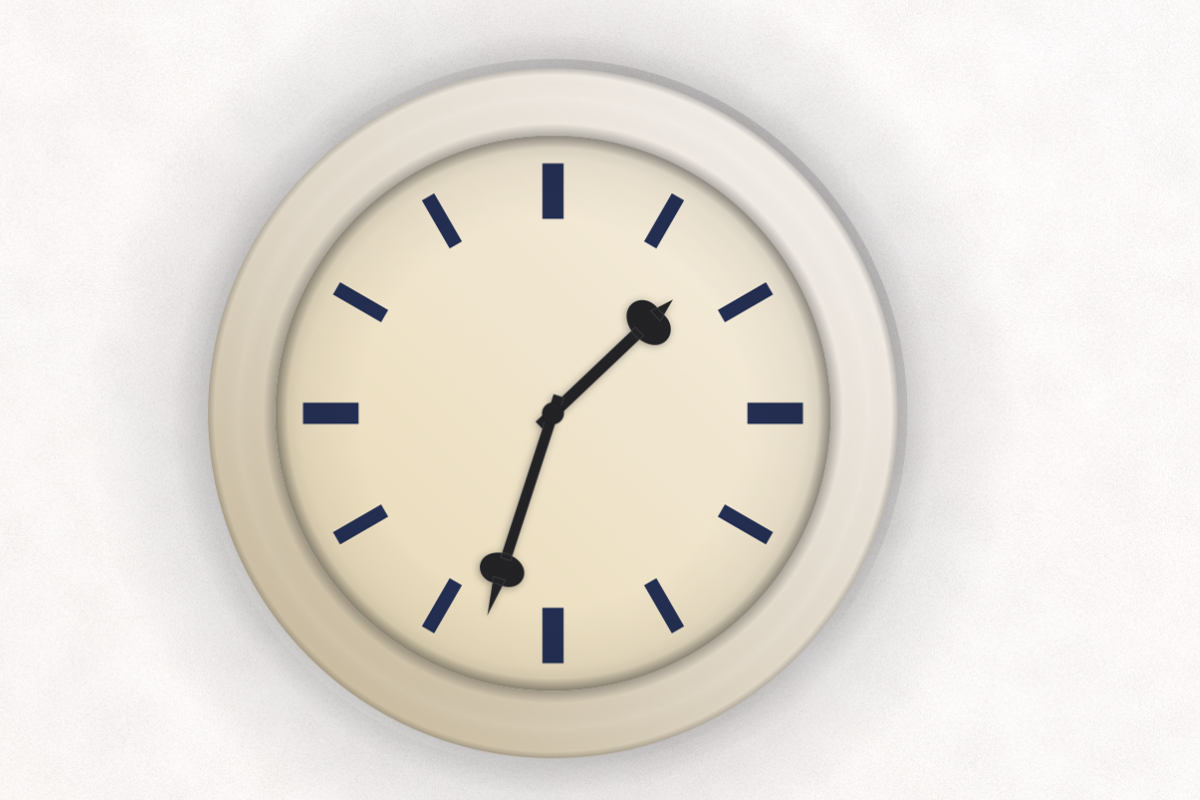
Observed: **1:33**
